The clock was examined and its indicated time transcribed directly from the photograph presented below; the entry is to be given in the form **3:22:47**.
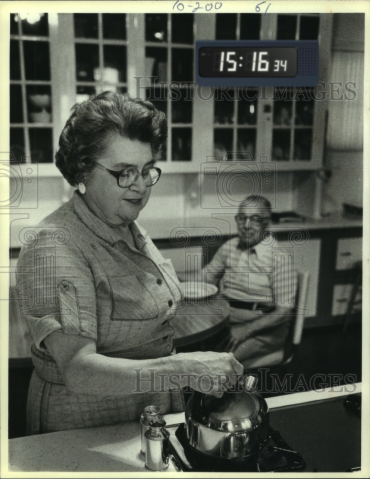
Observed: **15:16:34**
